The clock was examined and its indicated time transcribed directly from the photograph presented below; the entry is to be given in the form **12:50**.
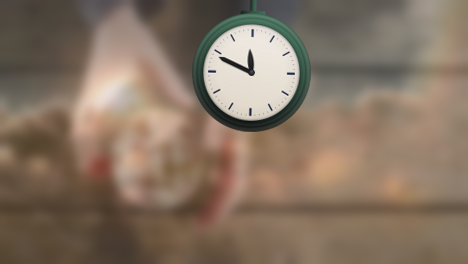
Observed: **11:49**
